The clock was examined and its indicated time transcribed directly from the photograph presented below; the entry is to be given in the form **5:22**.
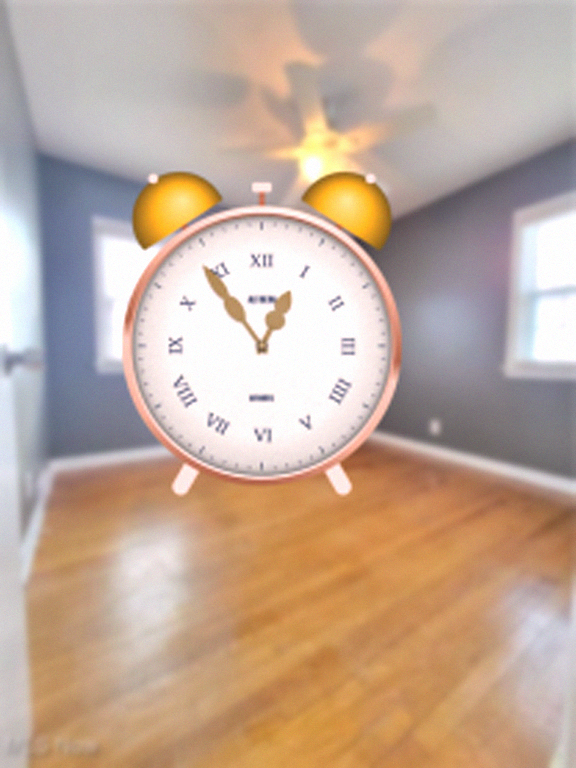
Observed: **12:54**
